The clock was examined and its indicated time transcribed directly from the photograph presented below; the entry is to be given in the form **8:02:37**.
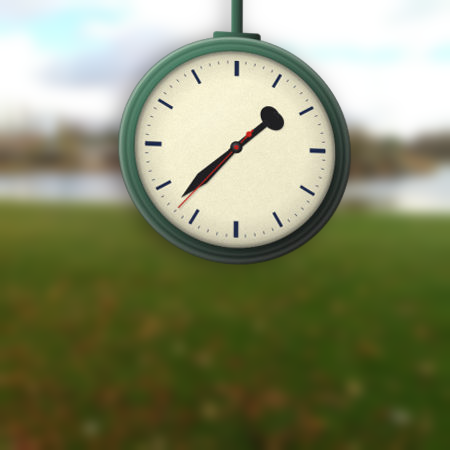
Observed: **1:37:37**
